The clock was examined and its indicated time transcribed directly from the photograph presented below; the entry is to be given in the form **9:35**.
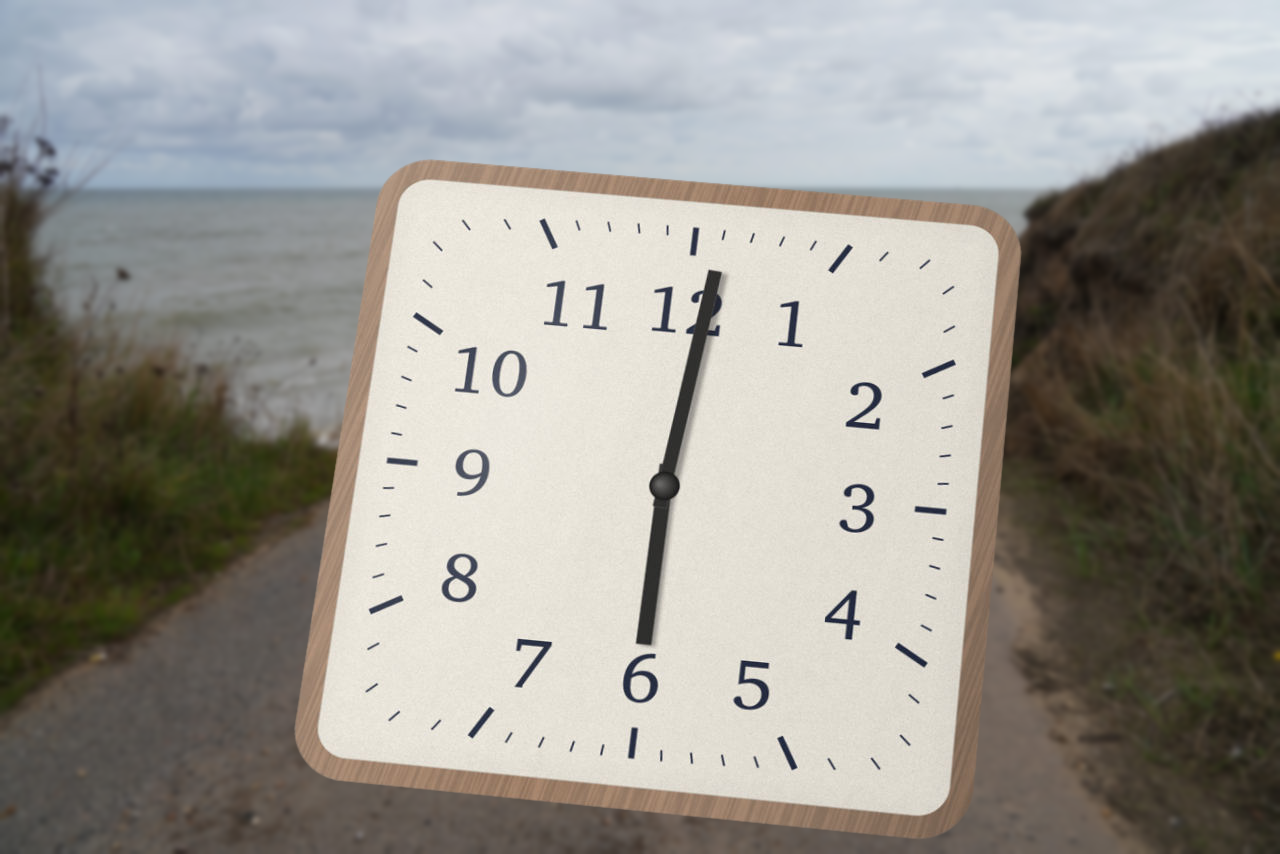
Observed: **6:01**
